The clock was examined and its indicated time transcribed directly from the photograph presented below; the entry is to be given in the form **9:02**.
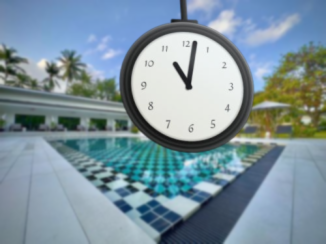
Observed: **11:02**
